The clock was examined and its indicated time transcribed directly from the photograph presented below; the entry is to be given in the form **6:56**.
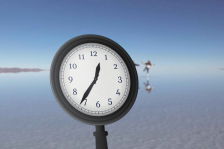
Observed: **12:36**
